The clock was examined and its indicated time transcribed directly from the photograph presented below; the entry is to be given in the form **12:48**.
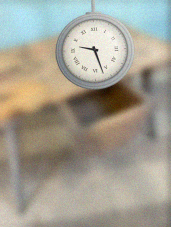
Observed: **9:27**
